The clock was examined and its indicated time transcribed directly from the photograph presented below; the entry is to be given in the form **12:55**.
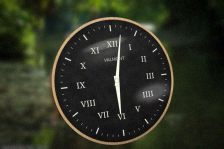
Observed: **6:02**
